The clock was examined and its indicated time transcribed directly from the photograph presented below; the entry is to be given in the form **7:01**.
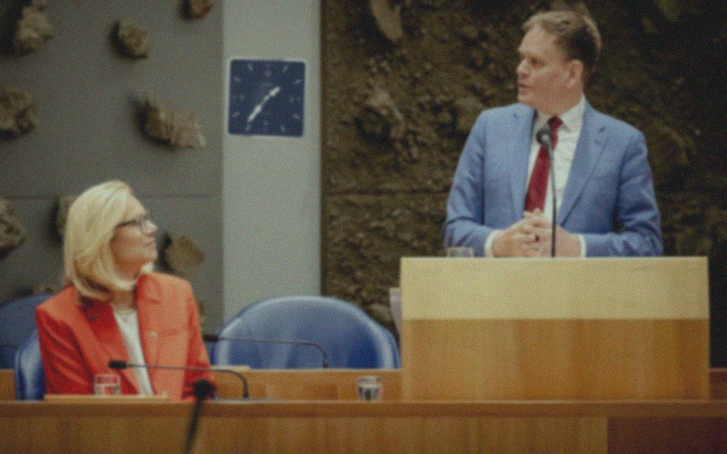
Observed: **1:36**
